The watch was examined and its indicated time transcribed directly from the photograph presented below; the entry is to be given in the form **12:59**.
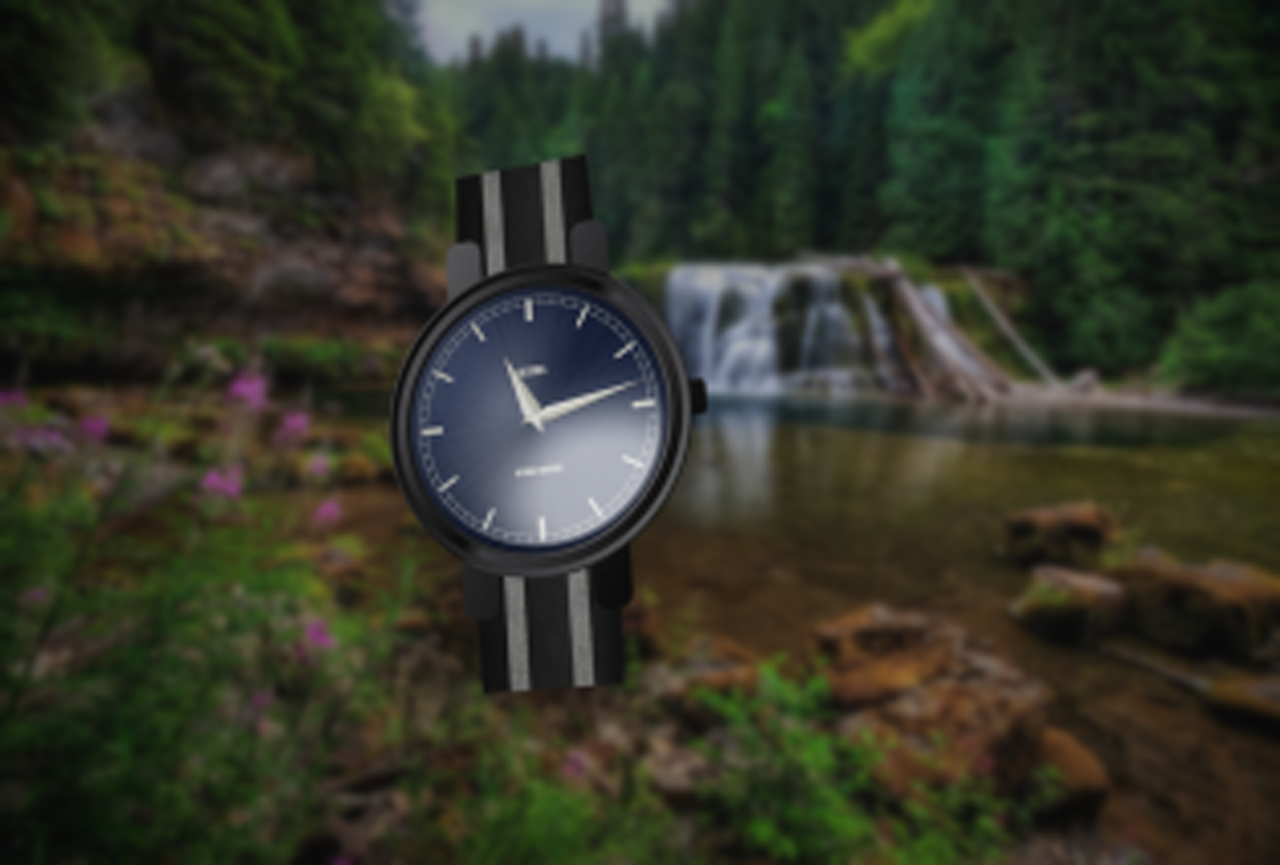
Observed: **11:13**
